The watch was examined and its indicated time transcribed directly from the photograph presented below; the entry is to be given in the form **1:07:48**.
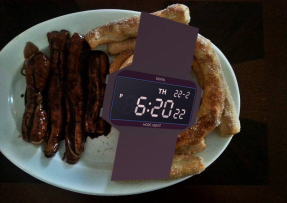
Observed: **6:20:22**
